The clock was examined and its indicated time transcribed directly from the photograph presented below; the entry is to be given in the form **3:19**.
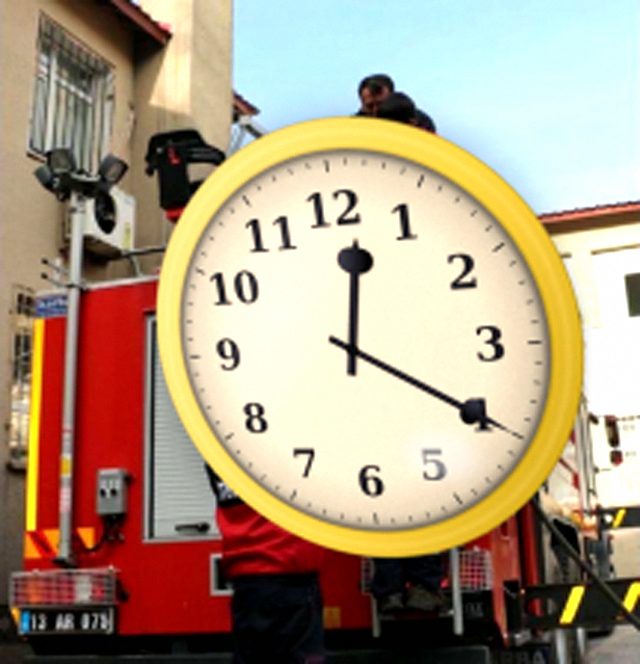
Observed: **12:20**
